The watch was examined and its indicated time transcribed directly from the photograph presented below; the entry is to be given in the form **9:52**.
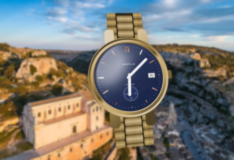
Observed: **6:08**
